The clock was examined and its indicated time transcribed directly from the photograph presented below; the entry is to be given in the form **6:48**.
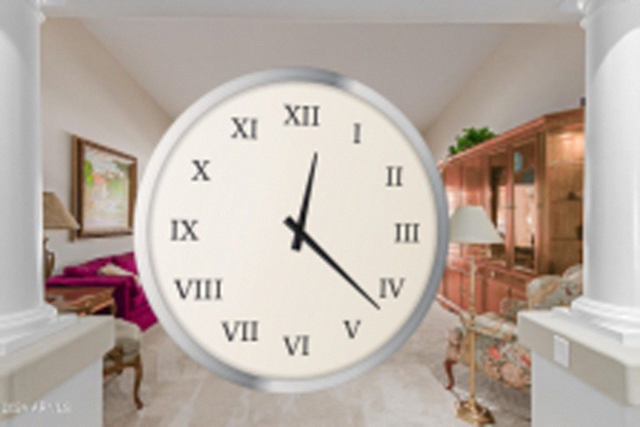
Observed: **12:22**
